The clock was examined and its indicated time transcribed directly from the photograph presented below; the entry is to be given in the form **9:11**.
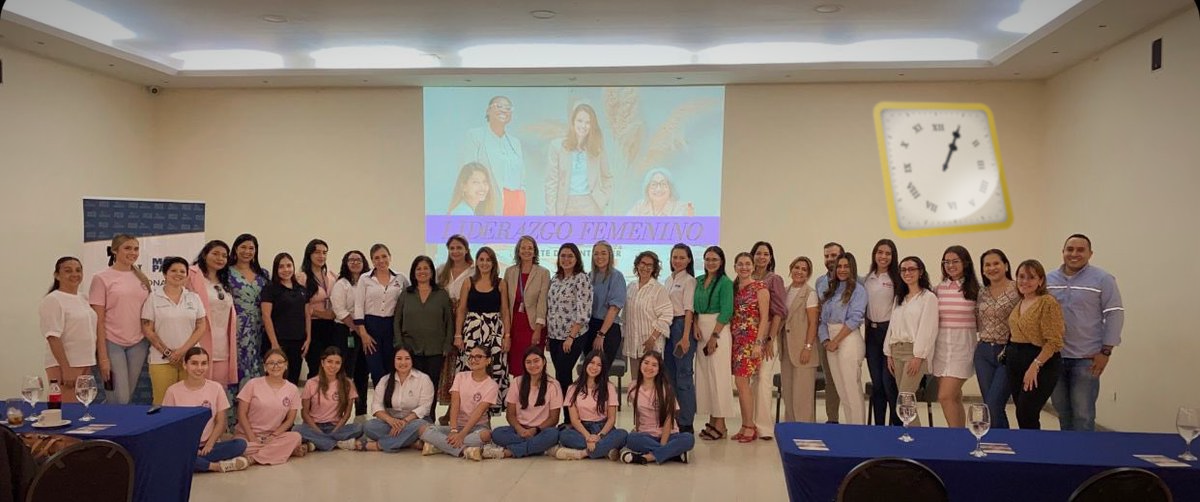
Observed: **1:05**
